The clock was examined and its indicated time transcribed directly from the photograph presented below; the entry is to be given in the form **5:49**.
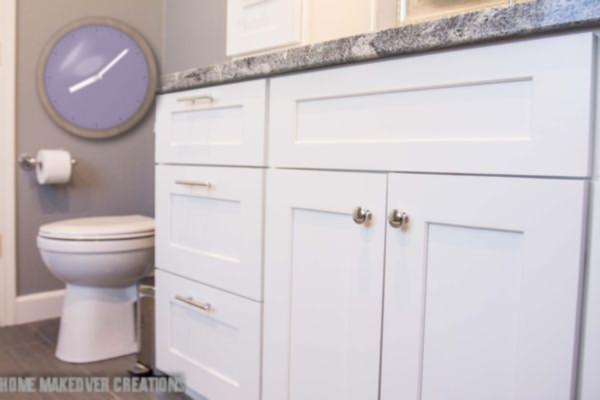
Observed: **8:08**
